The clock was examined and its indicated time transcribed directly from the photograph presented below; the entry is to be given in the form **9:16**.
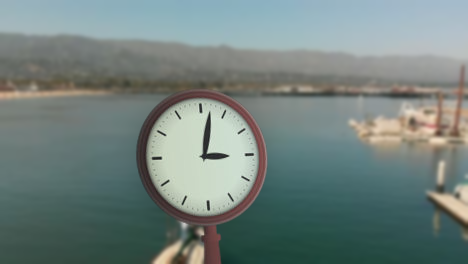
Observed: **3:02**
